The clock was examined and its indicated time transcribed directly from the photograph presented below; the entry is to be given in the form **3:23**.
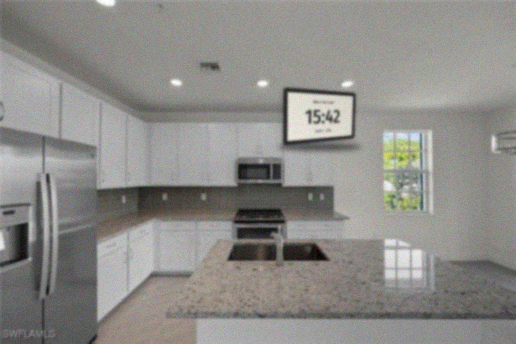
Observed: **15:42**
